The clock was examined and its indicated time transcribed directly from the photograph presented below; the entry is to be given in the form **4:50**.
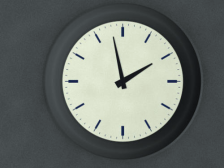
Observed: **1:58**
